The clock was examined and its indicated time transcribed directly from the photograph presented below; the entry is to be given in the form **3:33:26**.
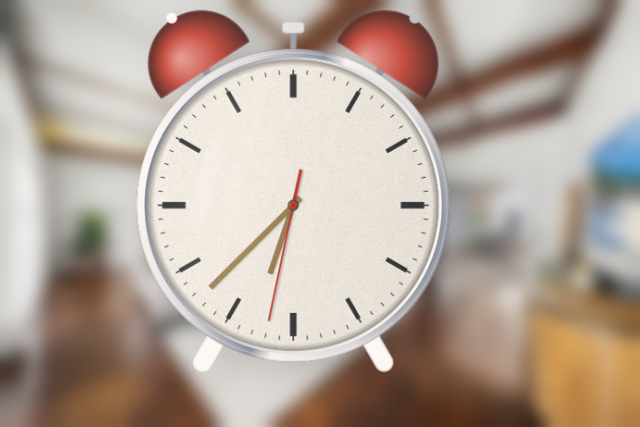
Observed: **6:37:32**
